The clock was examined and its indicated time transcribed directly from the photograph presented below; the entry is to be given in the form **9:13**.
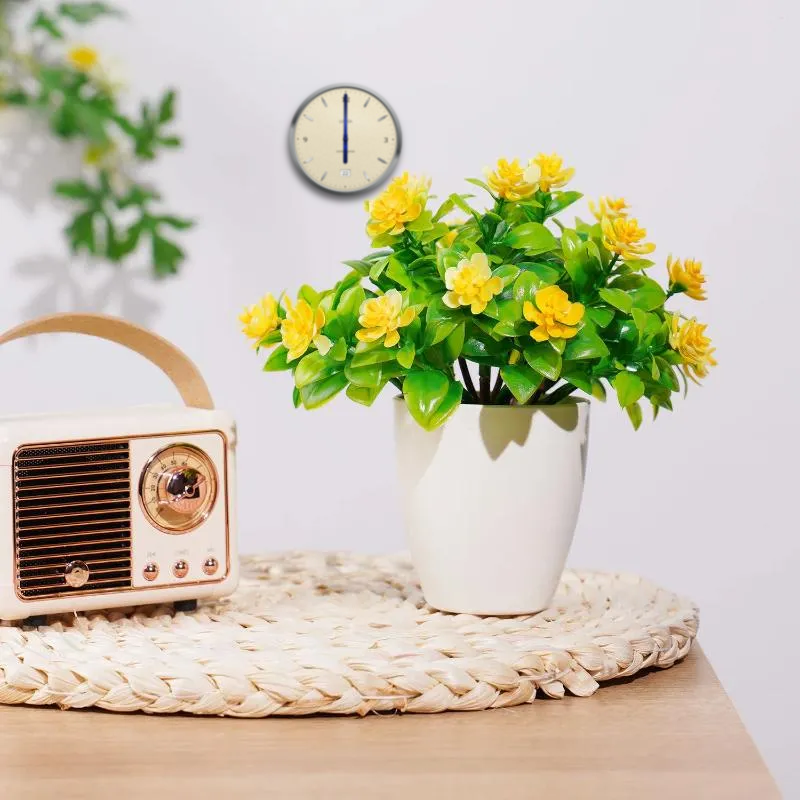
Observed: **6:00**
